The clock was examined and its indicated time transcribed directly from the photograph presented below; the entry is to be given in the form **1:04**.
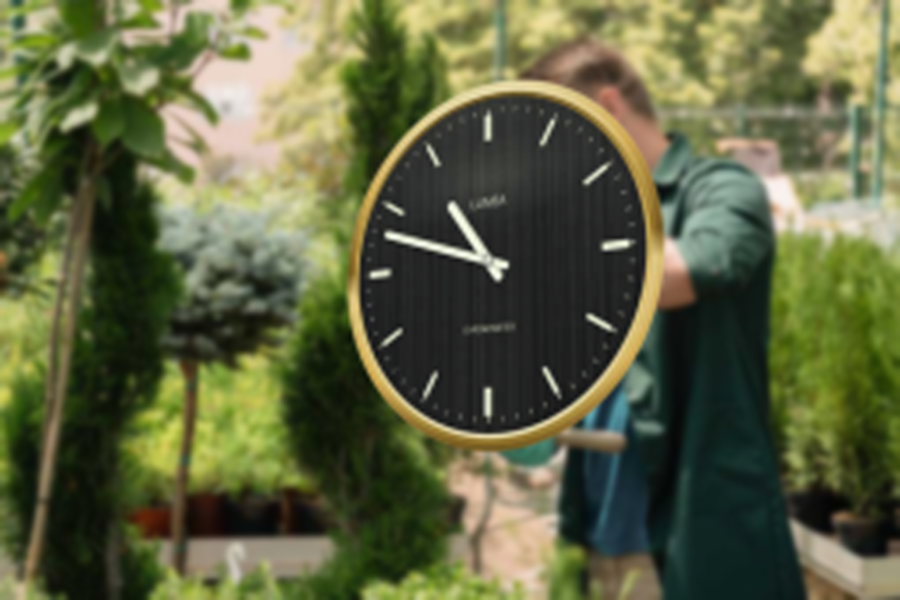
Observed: **10:48**
